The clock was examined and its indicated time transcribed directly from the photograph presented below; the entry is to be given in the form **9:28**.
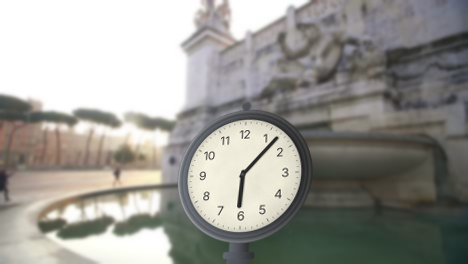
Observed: **6:07**
